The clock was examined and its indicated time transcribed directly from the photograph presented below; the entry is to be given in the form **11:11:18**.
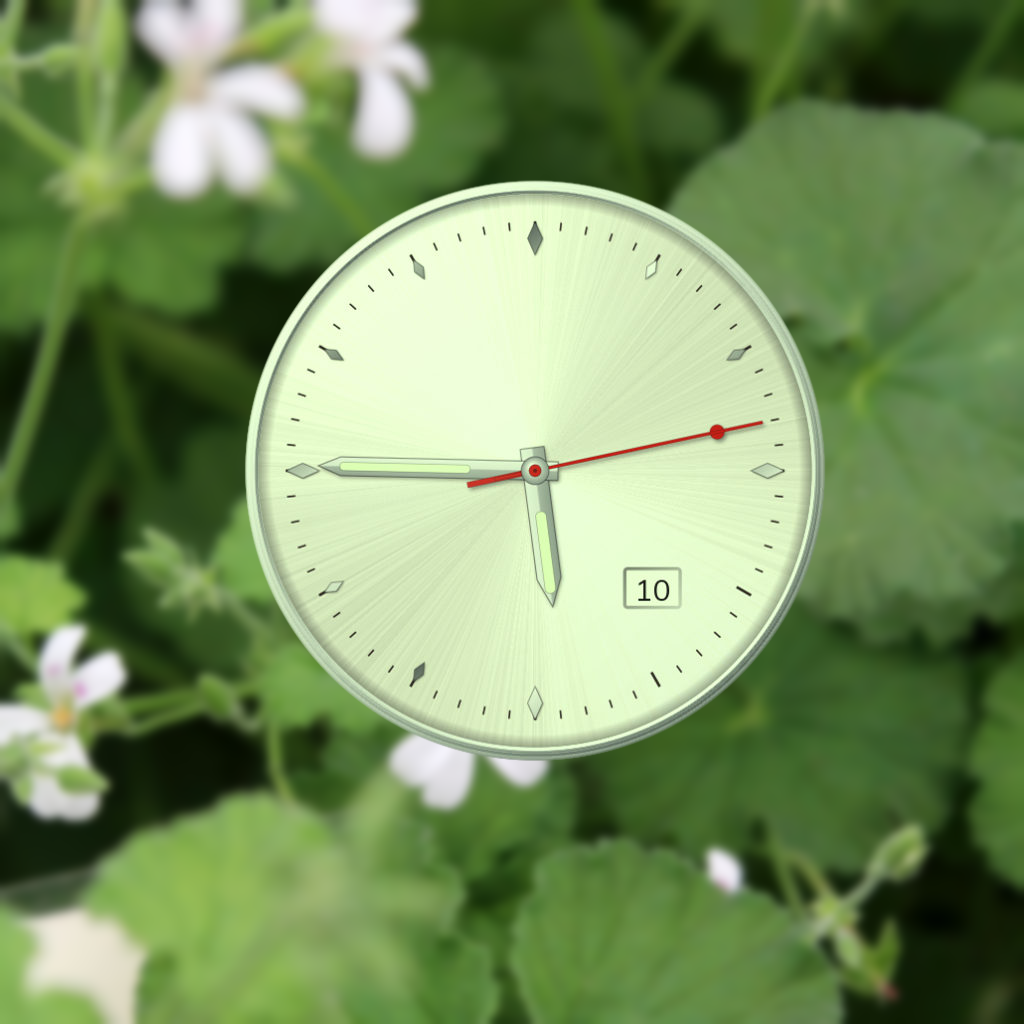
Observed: **5:45:13**
